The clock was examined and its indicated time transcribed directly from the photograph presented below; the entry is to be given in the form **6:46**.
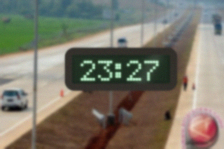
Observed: **23:27**
